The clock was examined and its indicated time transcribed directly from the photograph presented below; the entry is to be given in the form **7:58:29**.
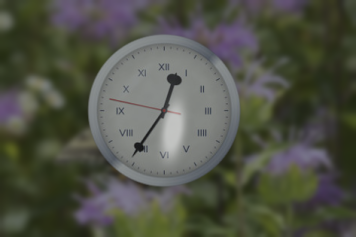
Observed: **12:35:47**
